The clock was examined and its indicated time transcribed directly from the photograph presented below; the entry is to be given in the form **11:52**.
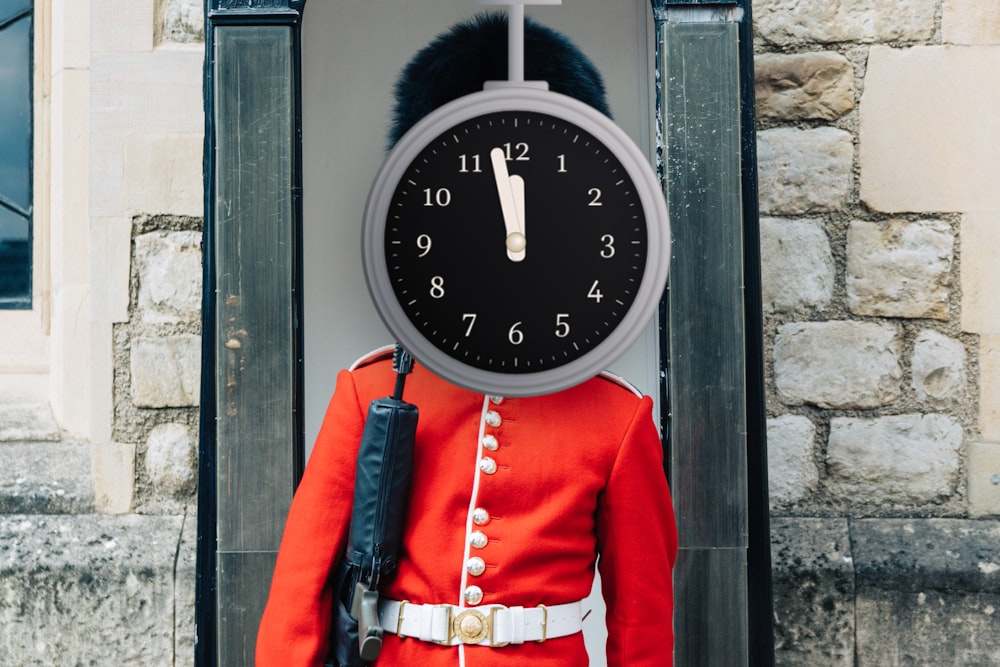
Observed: **11:58**
